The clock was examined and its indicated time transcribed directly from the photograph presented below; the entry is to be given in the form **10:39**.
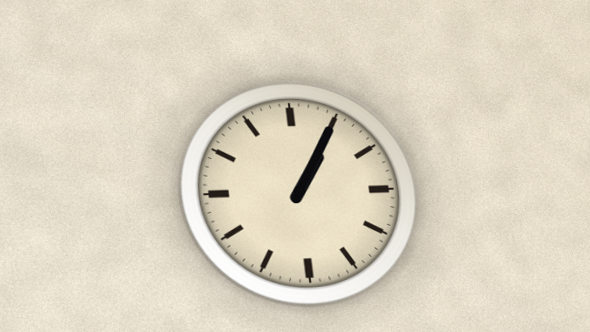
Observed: **1:05**
